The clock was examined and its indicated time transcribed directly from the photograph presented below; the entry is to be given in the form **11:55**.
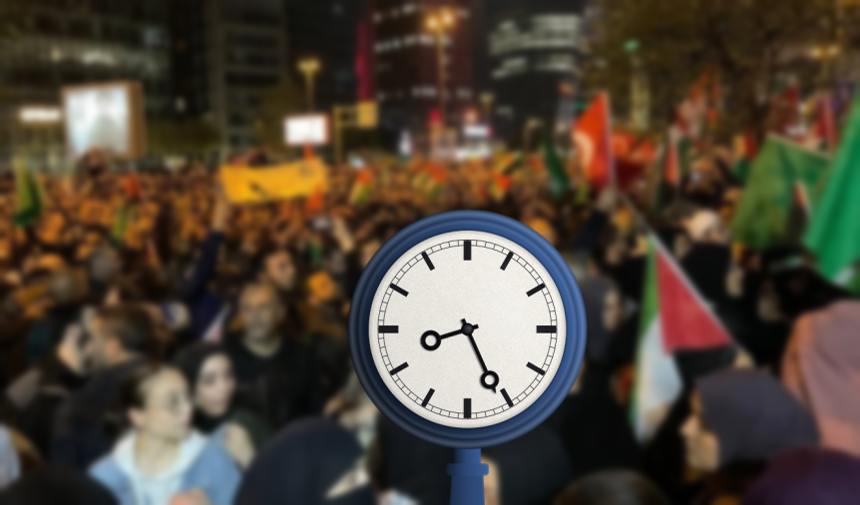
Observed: **8:26**
